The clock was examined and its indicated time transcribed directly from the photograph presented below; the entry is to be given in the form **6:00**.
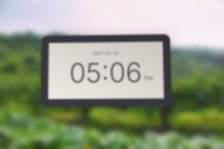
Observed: **5:06**
